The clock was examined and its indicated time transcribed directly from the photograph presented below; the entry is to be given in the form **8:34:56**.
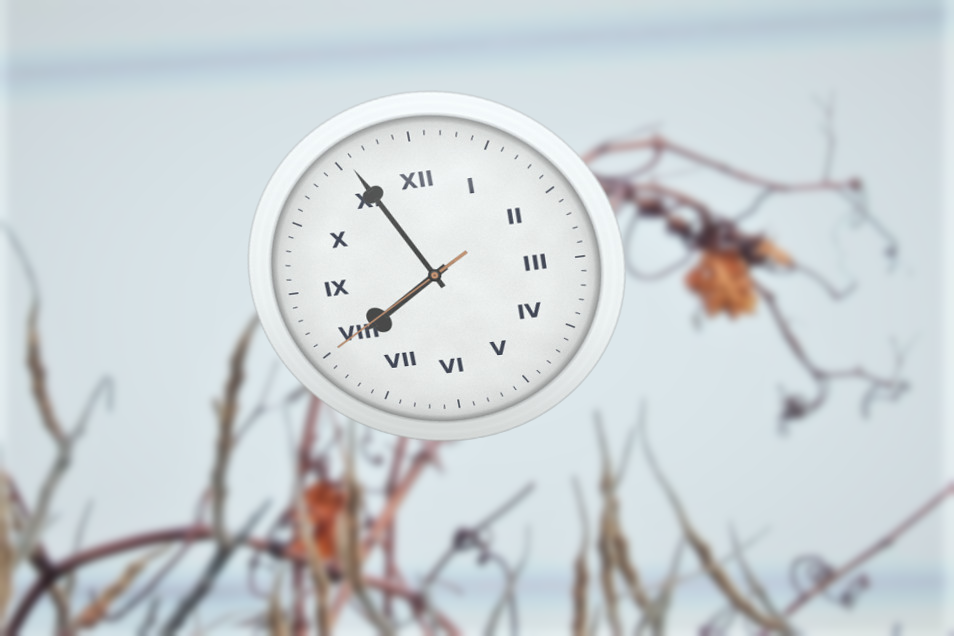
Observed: **7:55:40**
